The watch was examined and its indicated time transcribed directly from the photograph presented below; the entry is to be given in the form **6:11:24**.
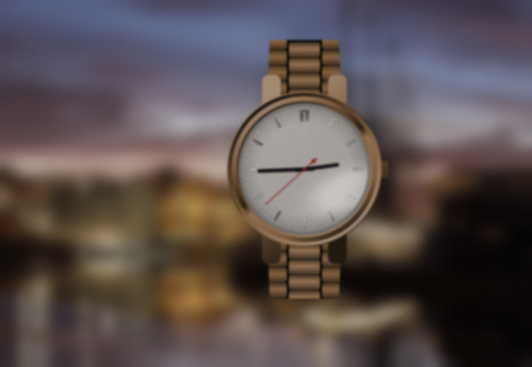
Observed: **2:44:38**
